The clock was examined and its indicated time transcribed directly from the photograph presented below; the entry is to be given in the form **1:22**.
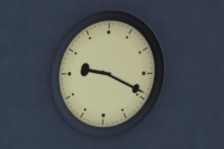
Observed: **9:19**
